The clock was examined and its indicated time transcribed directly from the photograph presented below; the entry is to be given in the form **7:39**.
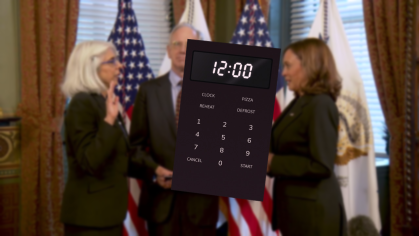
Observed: **12:00**
